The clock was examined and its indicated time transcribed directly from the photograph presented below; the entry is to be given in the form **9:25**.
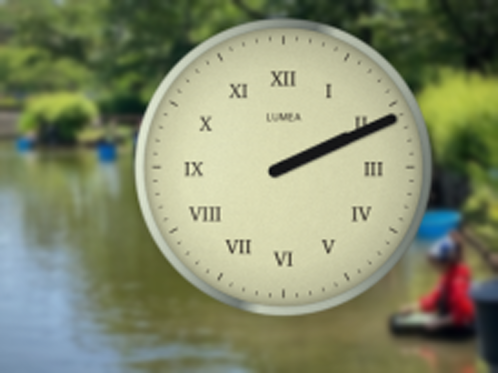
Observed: **2:11**
